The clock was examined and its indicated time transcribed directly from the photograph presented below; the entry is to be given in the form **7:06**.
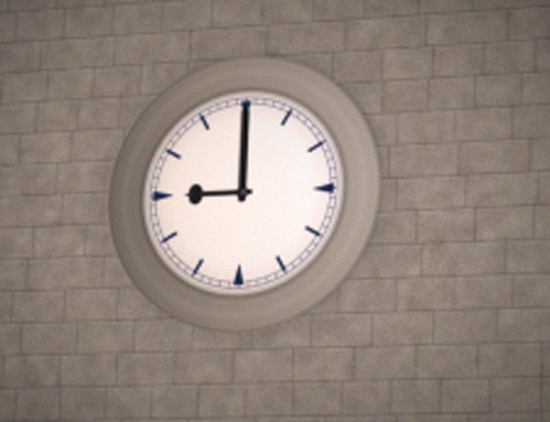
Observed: **9:00**
